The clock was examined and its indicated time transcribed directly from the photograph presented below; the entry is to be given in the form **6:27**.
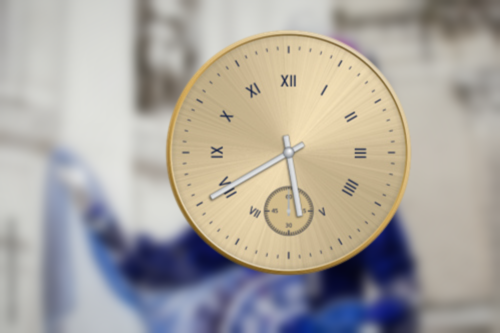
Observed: **5:40**
